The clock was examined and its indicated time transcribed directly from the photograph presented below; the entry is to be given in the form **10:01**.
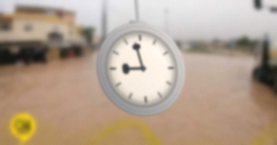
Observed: **8:58**
